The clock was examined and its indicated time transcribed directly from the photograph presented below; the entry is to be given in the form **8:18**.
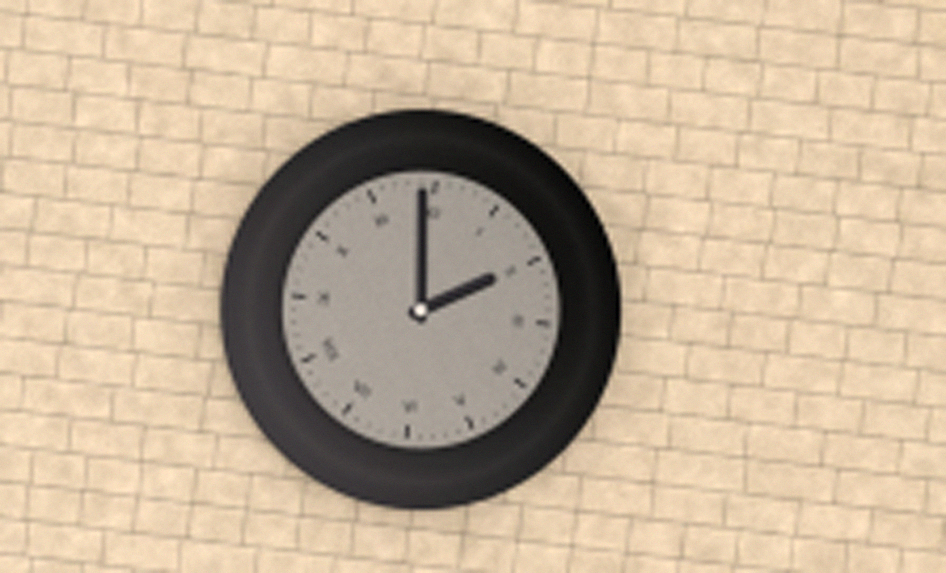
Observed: **1:59**
